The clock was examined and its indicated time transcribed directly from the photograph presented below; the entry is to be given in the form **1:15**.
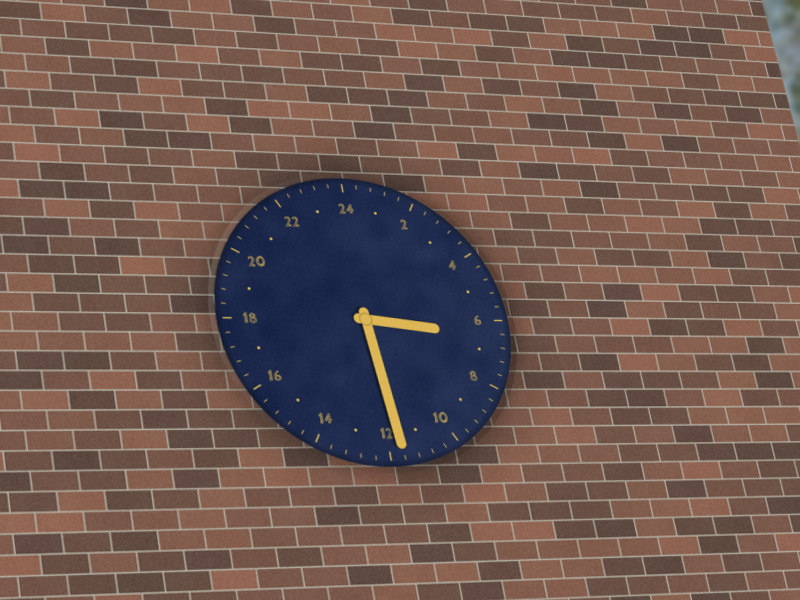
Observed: **6:29**
